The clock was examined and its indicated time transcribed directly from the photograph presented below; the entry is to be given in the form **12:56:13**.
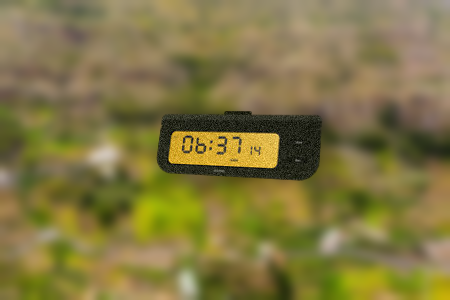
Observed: **6:37:14**
